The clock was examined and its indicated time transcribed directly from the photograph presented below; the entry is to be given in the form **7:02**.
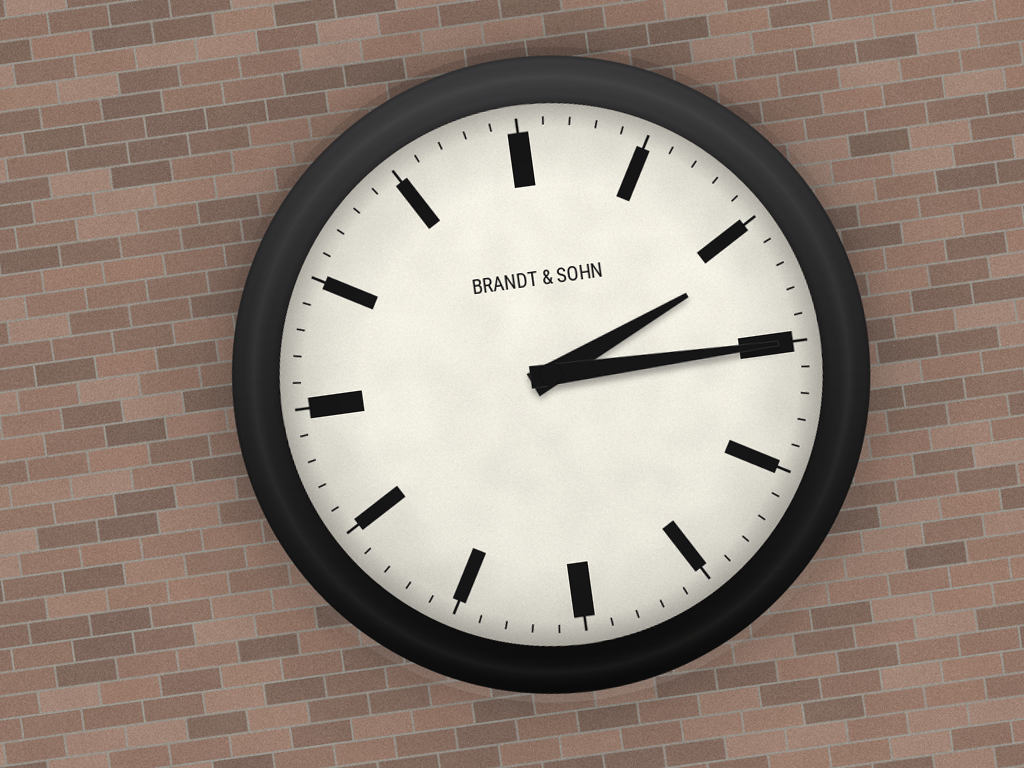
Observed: **2:15**
